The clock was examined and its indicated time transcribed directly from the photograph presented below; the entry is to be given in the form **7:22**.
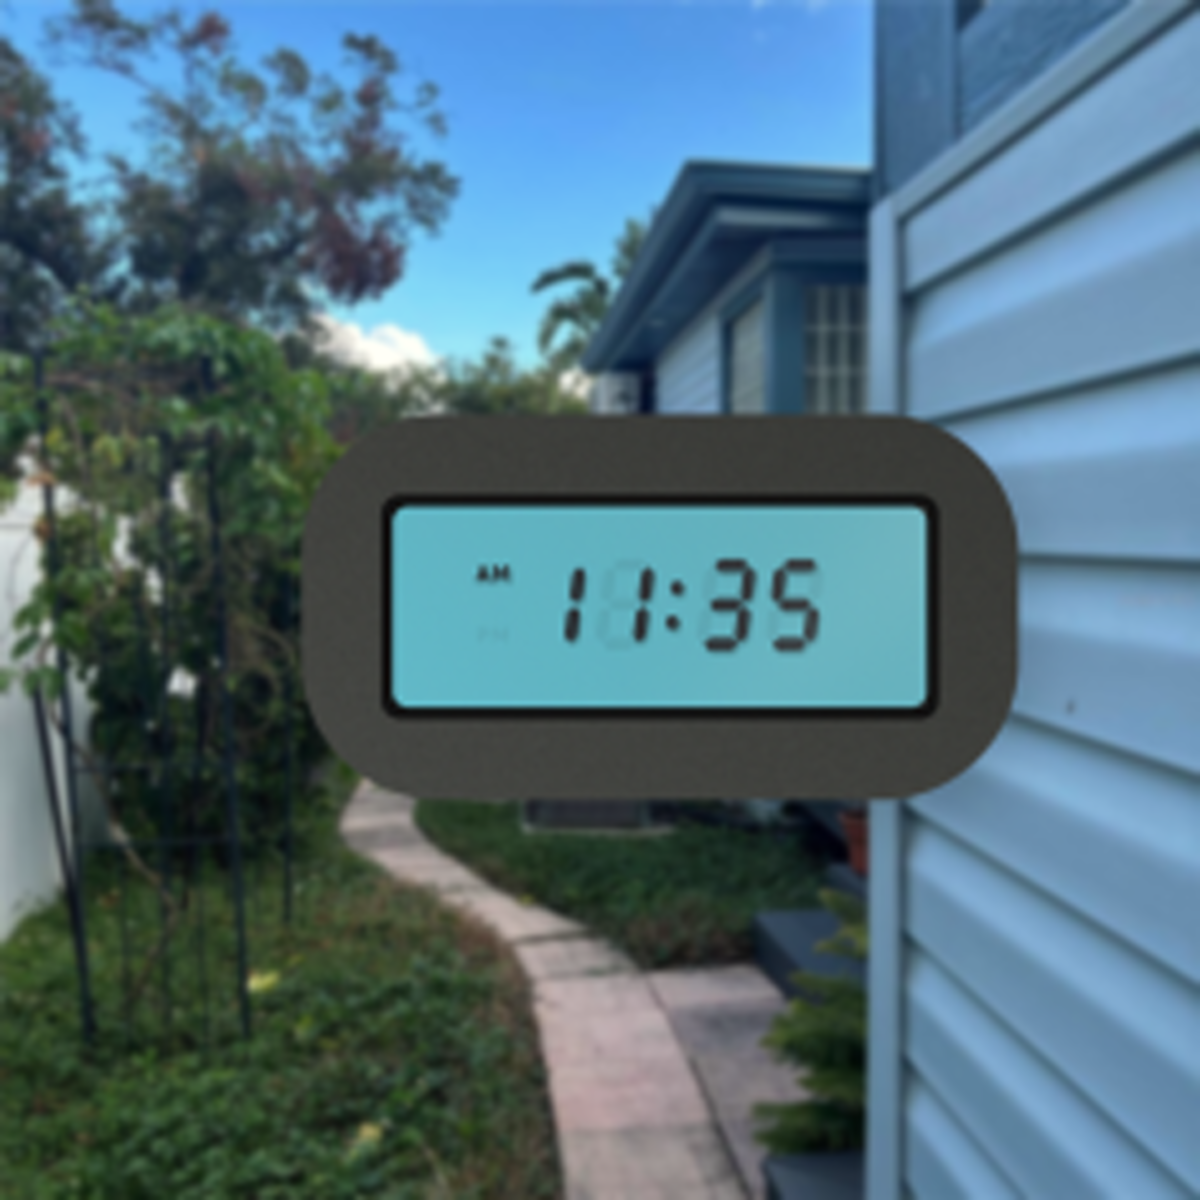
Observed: **11:35**
